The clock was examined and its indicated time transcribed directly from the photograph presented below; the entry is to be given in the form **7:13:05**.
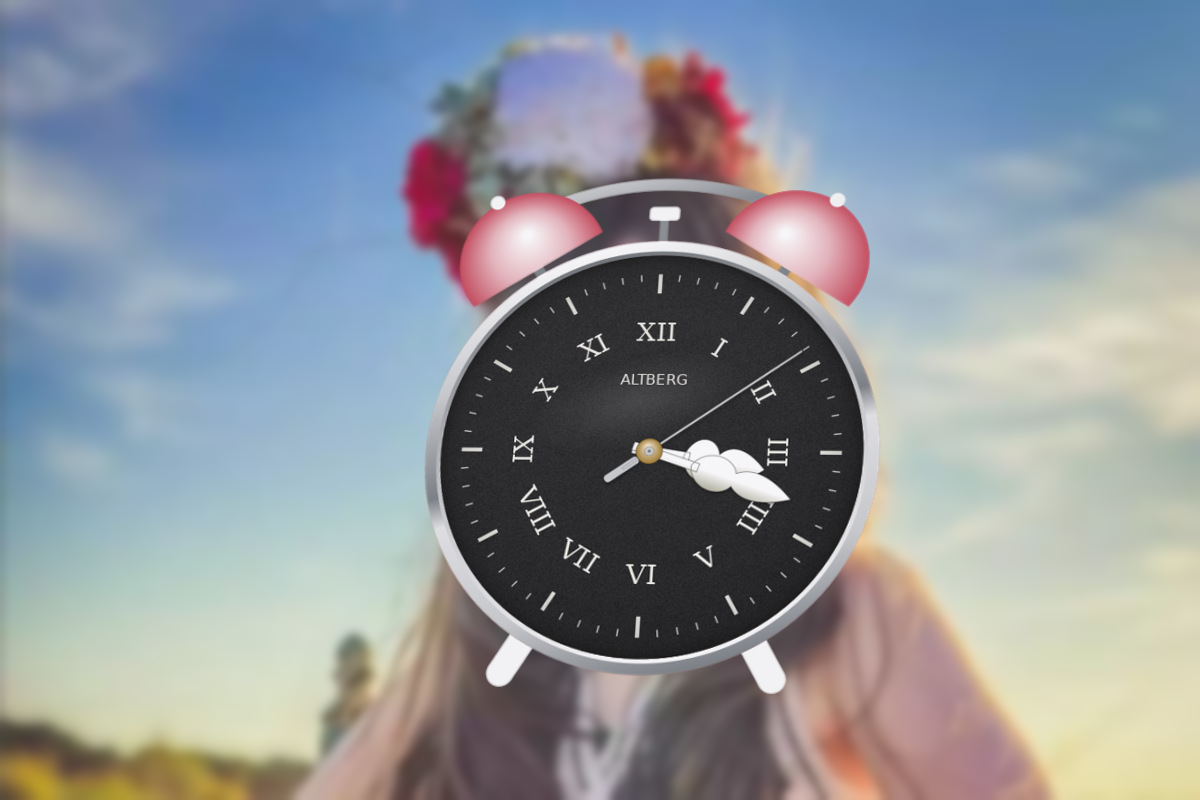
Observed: **3:18:09**
